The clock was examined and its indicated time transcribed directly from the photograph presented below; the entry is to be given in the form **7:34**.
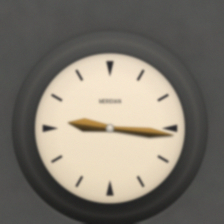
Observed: **9:16**
